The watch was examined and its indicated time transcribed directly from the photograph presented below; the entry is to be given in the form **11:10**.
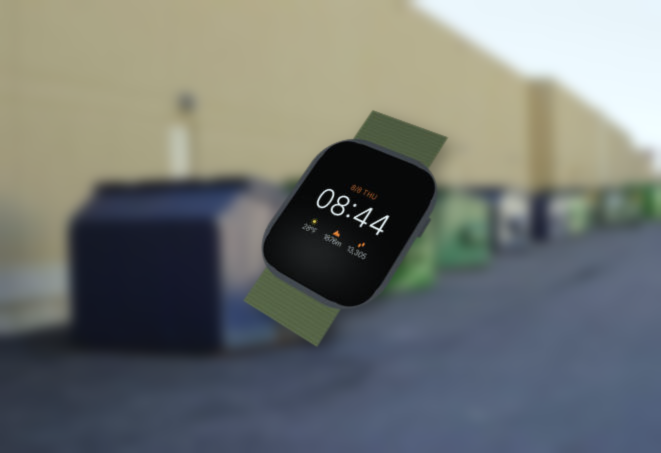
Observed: **8:44**
